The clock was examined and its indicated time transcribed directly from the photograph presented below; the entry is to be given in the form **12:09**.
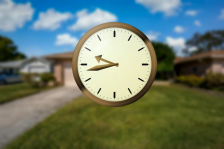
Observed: **9:43**
